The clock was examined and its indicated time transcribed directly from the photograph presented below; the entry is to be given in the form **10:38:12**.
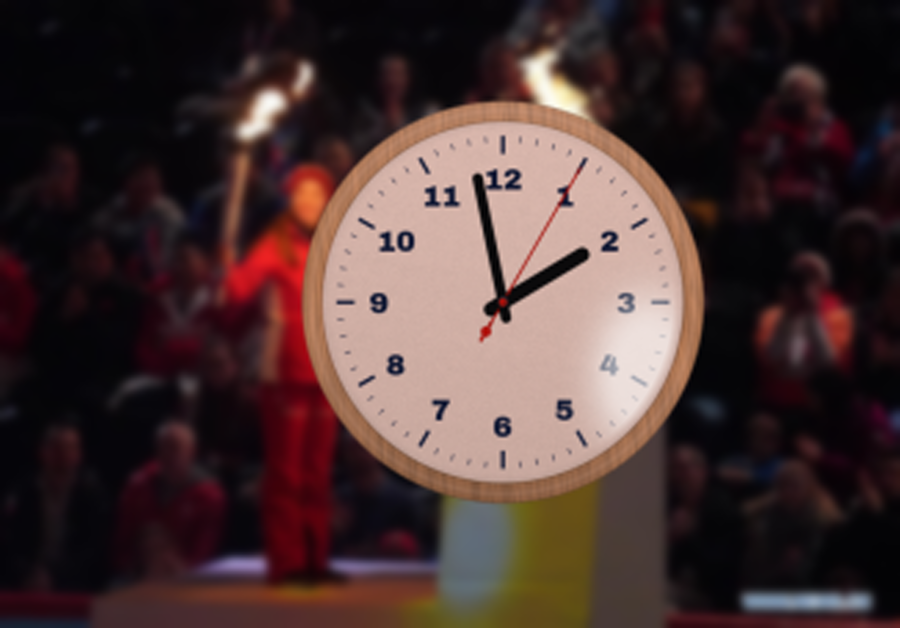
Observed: **1:58:05**
